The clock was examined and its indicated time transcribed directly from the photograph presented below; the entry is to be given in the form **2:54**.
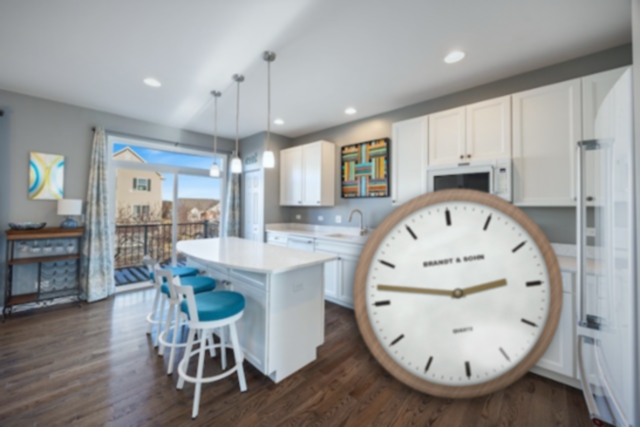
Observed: **2:47**
